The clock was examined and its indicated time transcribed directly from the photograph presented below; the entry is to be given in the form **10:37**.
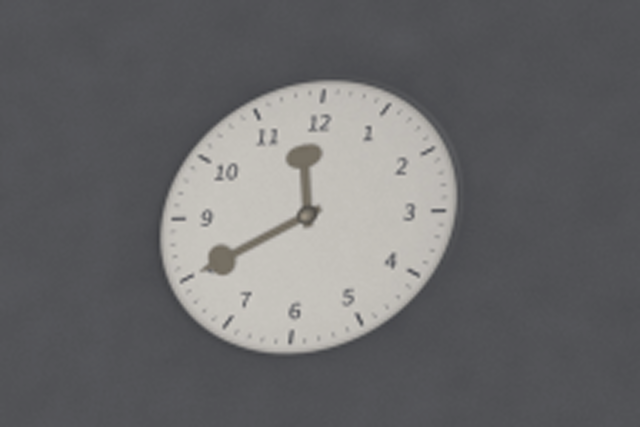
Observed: **11:40**
